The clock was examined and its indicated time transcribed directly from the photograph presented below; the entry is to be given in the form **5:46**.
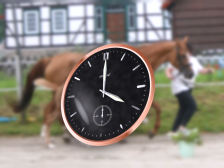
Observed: **4:00**
